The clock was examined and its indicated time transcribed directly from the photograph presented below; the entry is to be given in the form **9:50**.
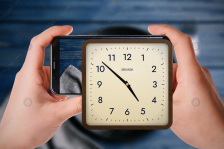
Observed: **4:52**
